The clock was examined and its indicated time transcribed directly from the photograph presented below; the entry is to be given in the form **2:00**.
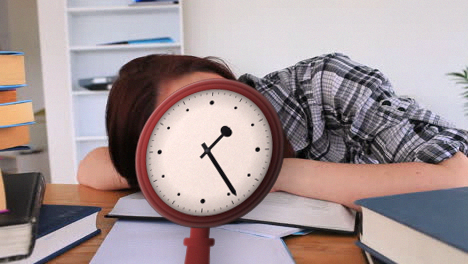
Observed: **1:24**
